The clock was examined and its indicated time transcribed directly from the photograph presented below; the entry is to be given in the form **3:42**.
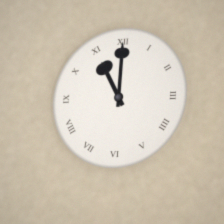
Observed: **11:00**
